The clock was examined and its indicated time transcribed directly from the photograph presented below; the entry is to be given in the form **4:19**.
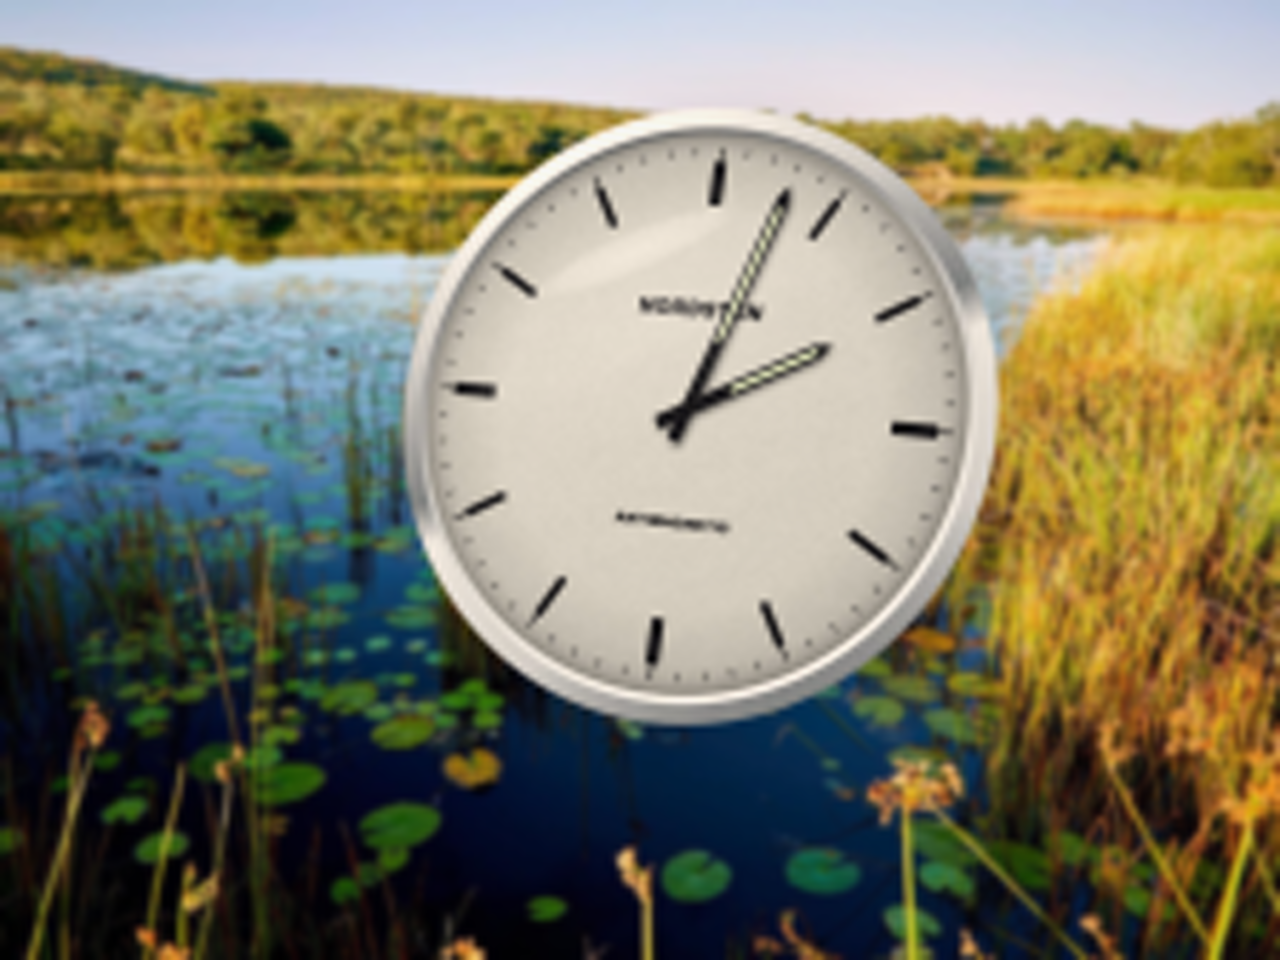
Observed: **2:03**
